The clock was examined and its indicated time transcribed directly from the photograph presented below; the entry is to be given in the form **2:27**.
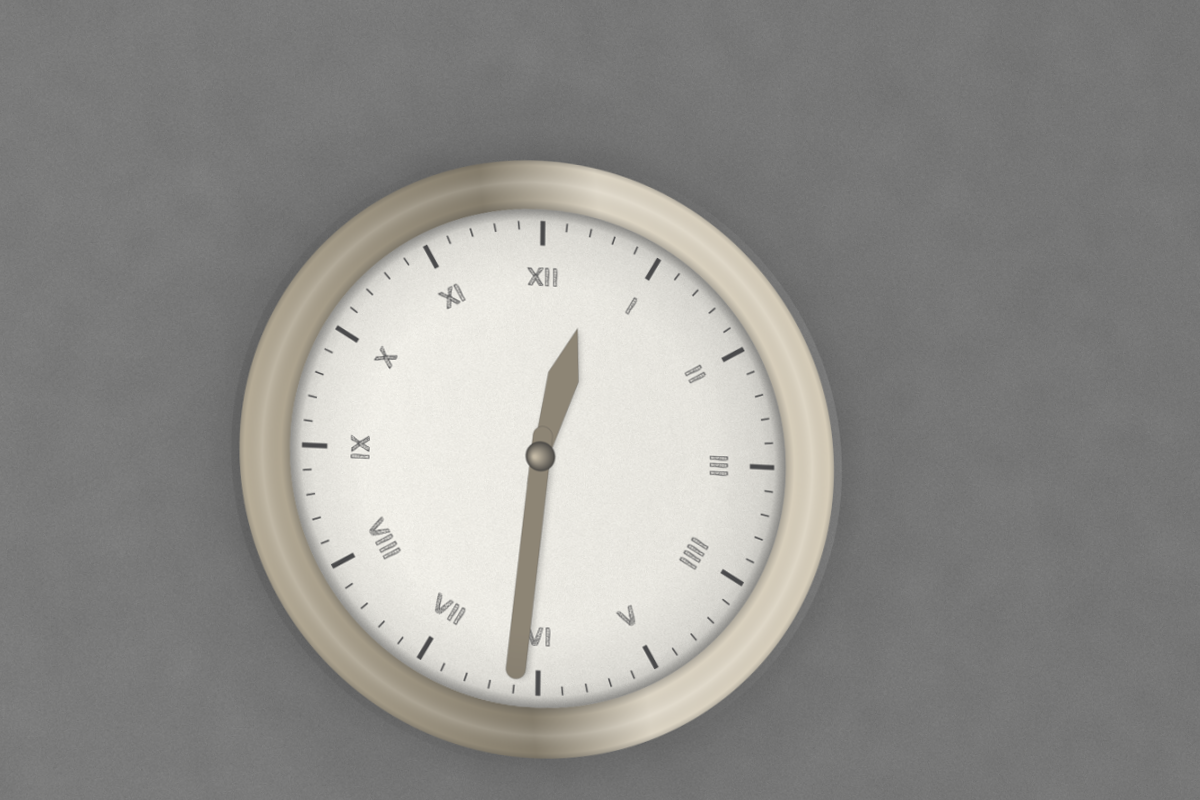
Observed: **12:31**
